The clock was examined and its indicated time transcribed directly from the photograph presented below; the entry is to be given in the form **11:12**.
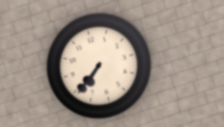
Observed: **7:39**
